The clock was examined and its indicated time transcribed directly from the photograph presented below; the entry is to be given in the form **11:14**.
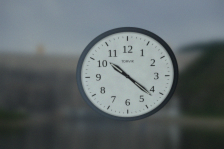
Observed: **10:22**
